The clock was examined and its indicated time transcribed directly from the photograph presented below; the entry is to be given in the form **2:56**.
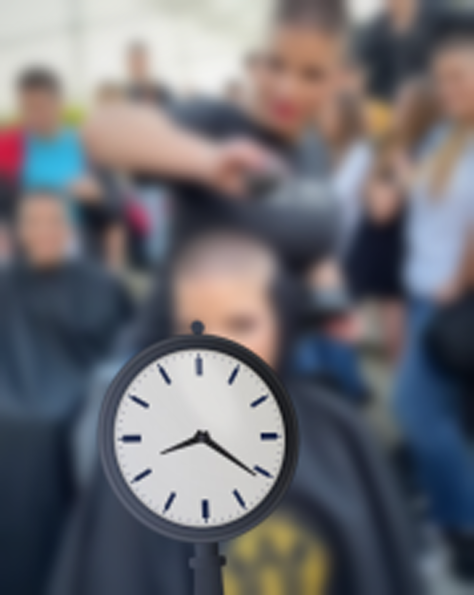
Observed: **8:21**
